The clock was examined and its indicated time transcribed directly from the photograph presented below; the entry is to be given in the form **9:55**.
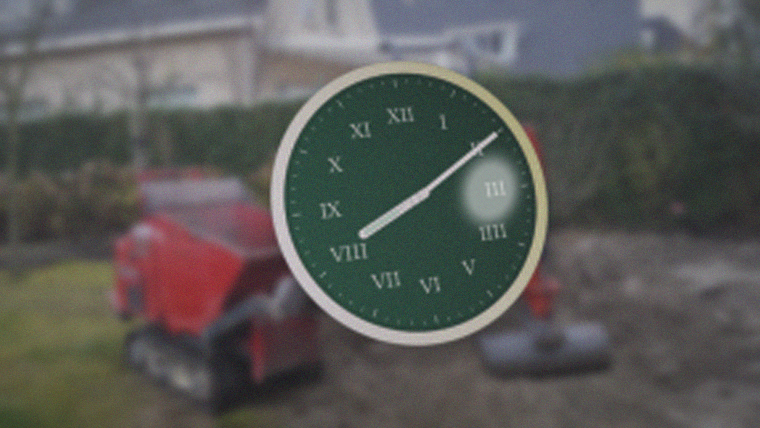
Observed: **8:10**
